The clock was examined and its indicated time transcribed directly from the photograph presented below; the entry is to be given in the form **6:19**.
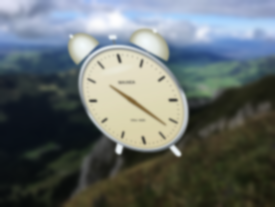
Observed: **10:22**
